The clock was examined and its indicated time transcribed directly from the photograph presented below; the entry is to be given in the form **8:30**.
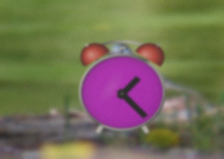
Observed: **1:23**
